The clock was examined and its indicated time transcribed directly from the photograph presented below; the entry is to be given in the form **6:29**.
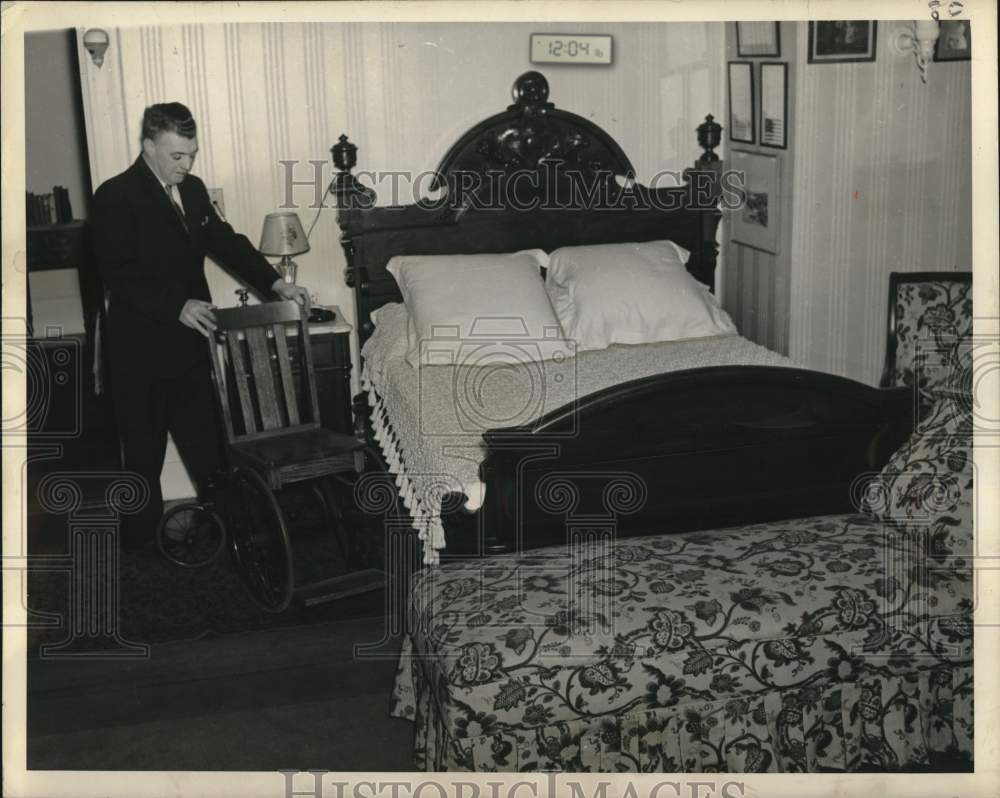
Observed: **12:04**
